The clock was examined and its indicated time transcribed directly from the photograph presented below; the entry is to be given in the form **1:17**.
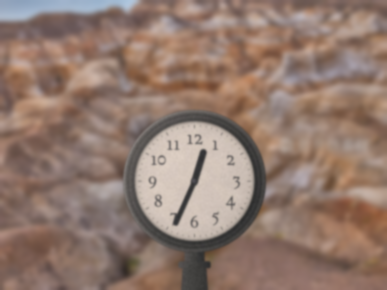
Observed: **12:34**
